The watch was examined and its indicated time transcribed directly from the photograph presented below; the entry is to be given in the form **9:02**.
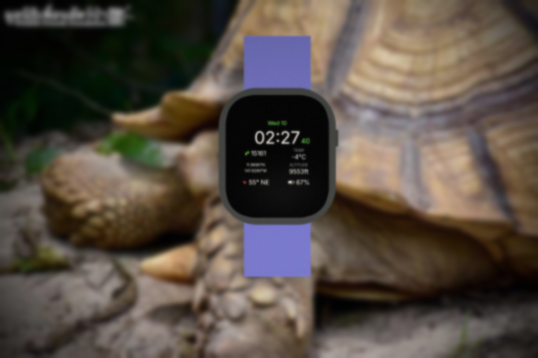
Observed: **2:27**
